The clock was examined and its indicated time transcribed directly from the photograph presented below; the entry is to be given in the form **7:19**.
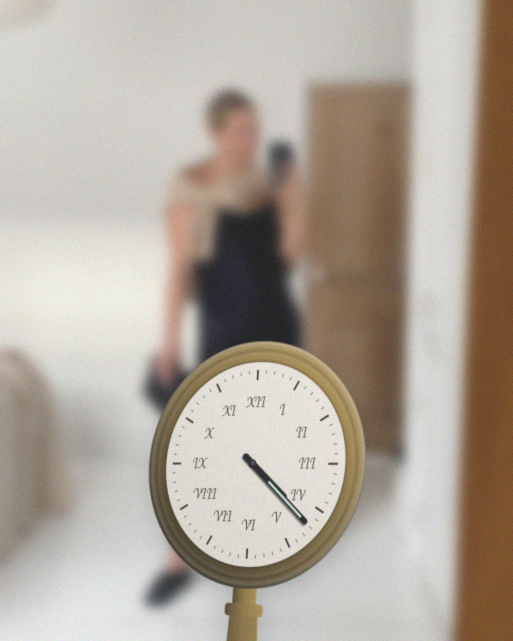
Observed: **4:22**
